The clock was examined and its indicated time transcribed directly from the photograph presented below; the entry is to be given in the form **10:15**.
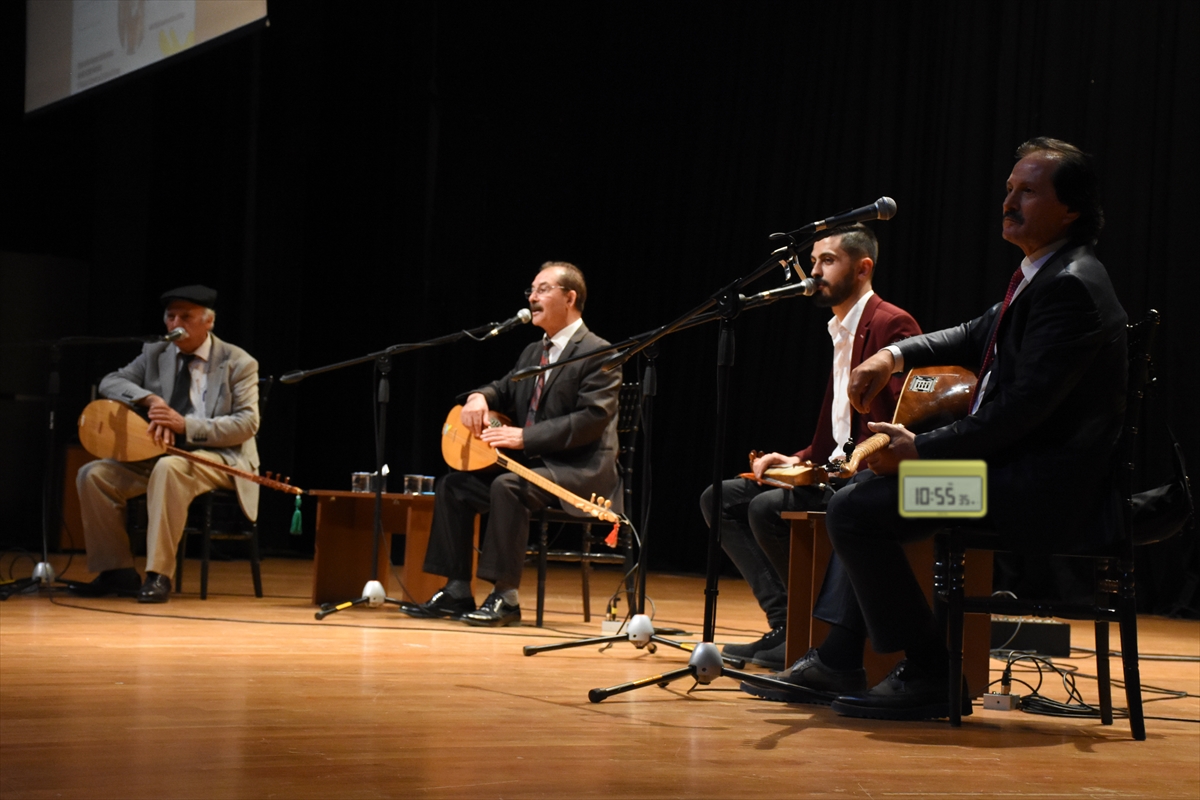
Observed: **10:55**
